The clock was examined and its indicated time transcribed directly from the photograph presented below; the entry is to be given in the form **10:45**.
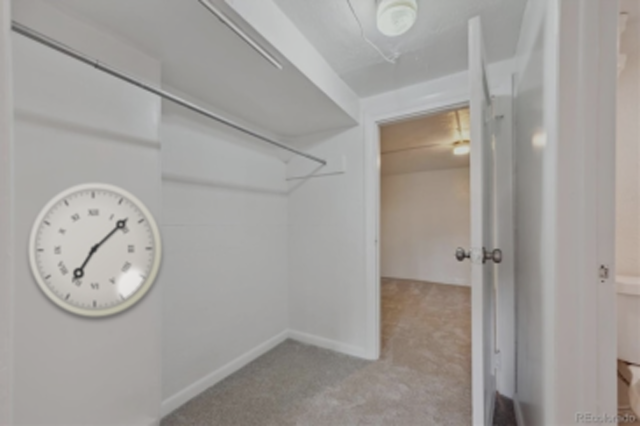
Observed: **7:08**
